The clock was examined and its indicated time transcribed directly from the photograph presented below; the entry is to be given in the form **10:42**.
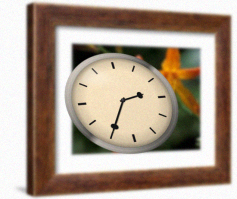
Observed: **2:35**
